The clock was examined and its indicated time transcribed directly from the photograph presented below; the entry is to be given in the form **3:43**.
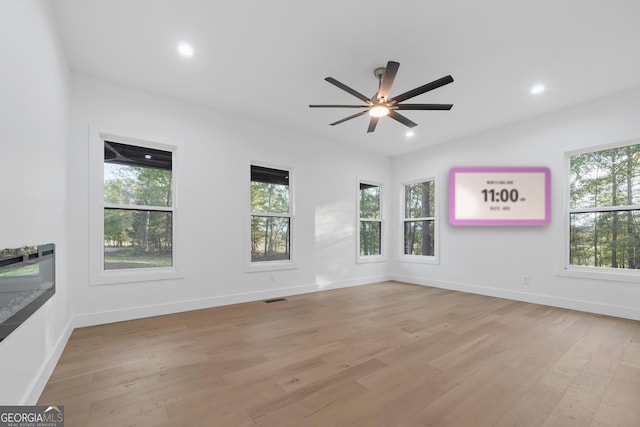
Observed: **11:00**
